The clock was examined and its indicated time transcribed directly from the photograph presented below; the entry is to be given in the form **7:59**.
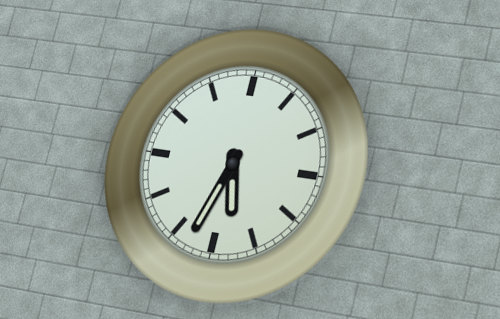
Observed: **5:33**
